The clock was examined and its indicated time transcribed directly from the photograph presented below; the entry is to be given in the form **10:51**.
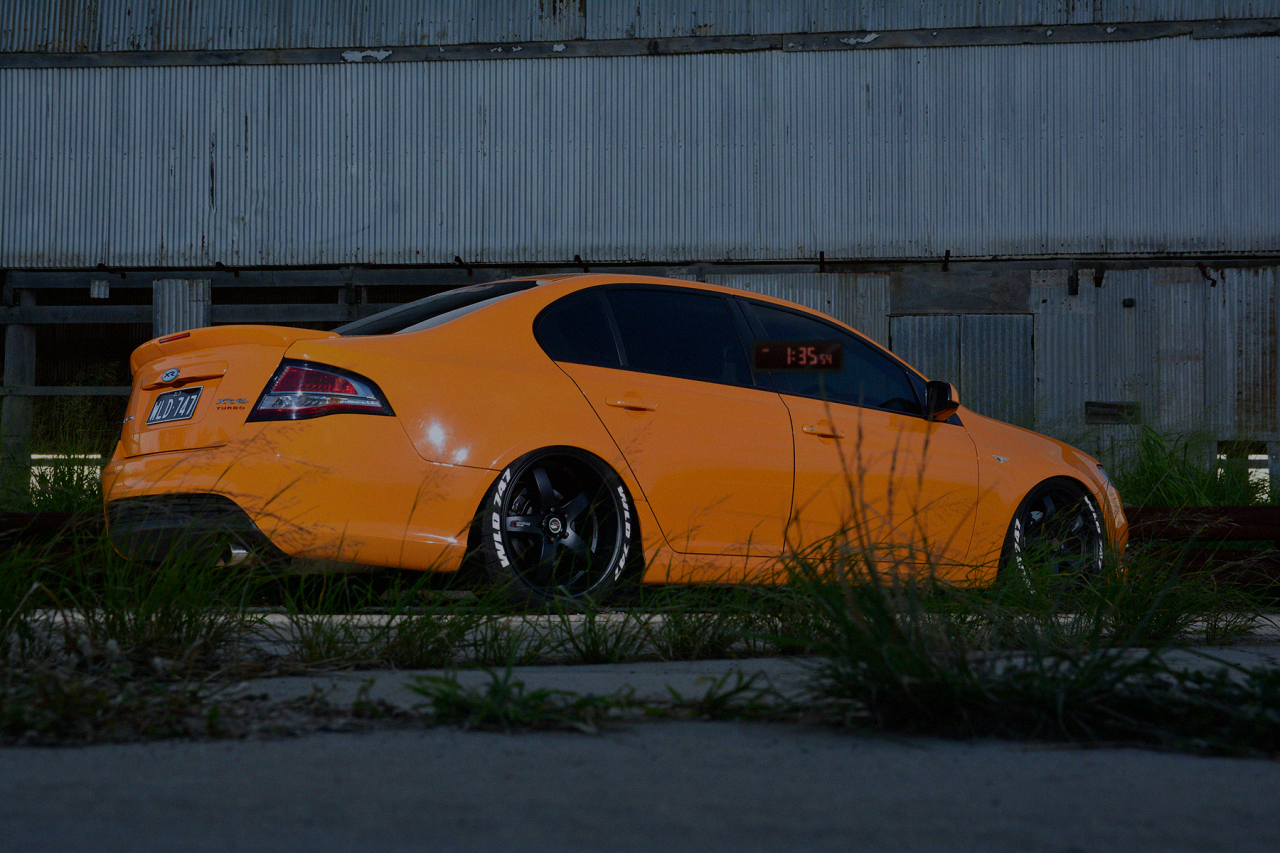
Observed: **1:35**
